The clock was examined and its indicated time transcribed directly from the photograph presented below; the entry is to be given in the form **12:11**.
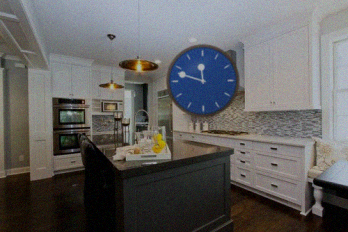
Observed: **11:48**
